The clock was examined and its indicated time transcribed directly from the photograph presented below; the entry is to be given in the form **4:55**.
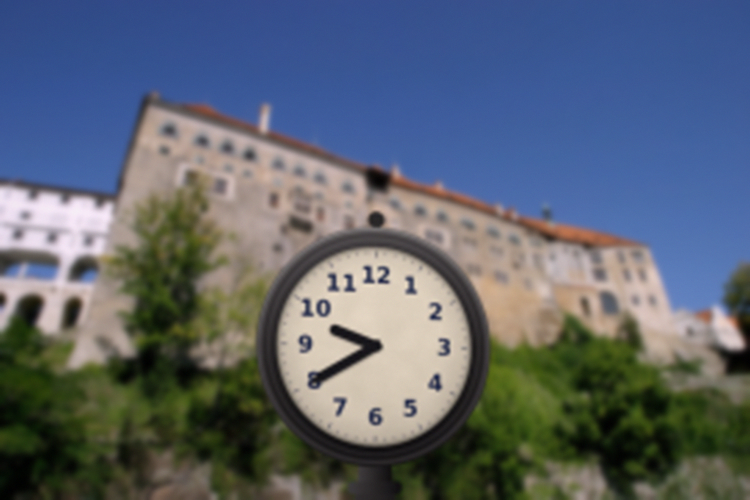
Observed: **9:40**
